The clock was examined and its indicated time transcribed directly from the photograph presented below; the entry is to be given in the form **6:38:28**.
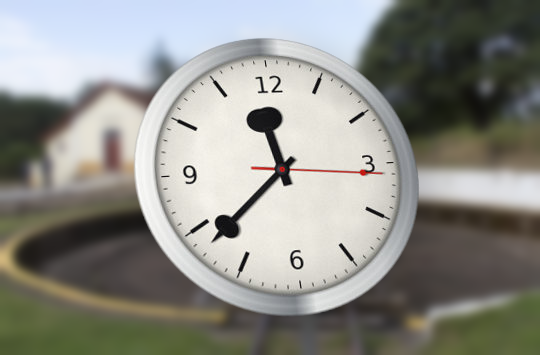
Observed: **11:38:16**
